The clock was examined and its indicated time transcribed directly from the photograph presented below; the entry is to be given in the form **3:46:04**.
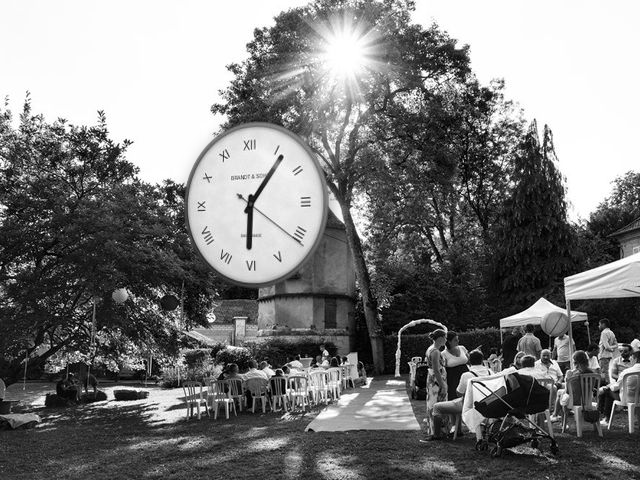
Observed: **6:06:21**
